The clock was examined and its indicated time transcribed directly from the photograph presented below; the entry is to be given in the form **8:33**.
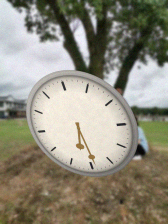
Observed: **6:29**
